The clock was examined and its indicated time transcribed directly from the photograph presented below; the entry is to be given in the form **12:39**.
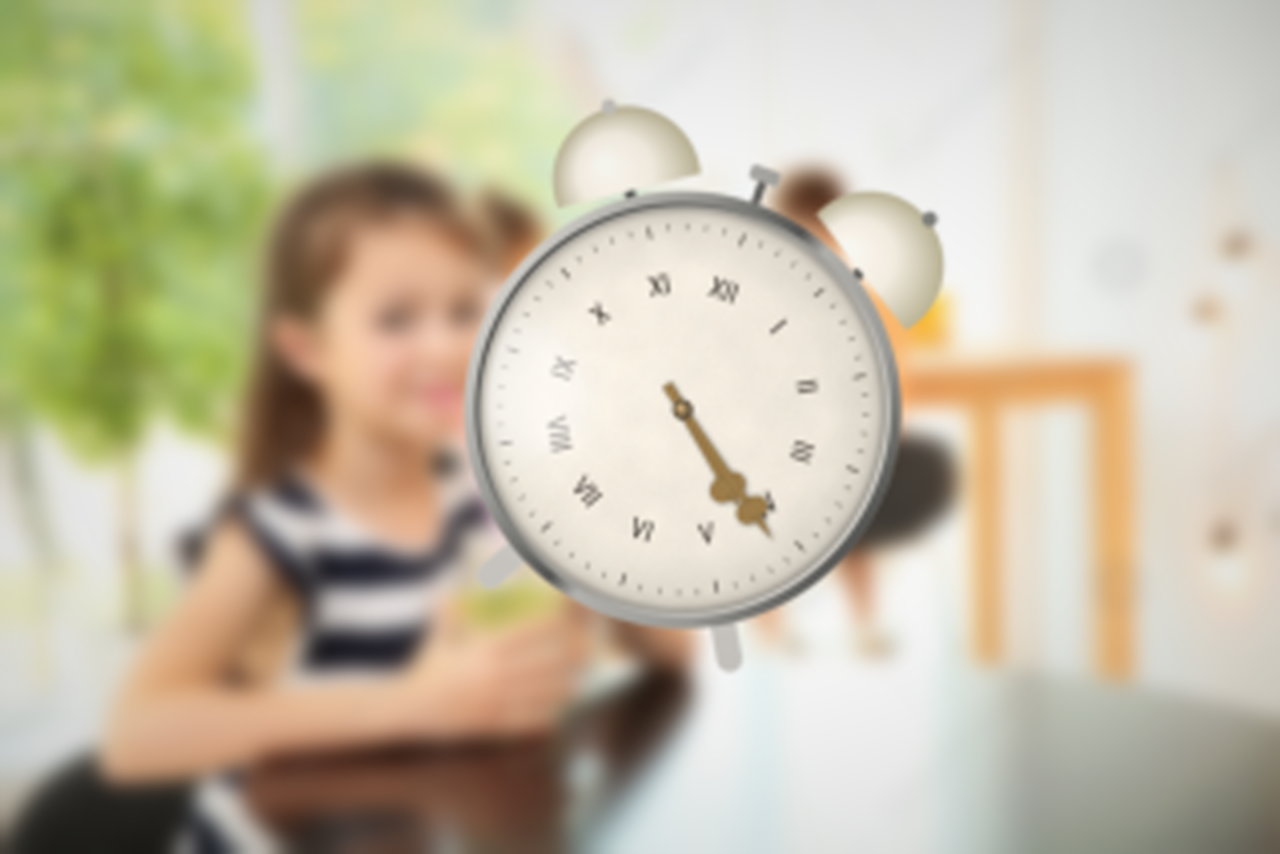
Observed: **4:21**
